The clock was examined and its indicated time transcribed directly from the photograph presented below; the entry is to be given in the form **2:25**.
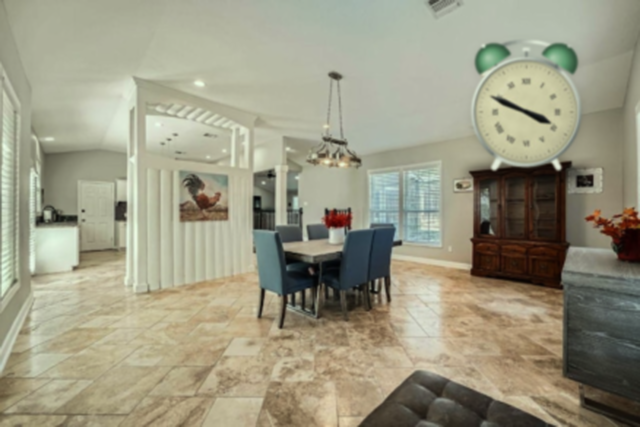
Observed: **3:49**
